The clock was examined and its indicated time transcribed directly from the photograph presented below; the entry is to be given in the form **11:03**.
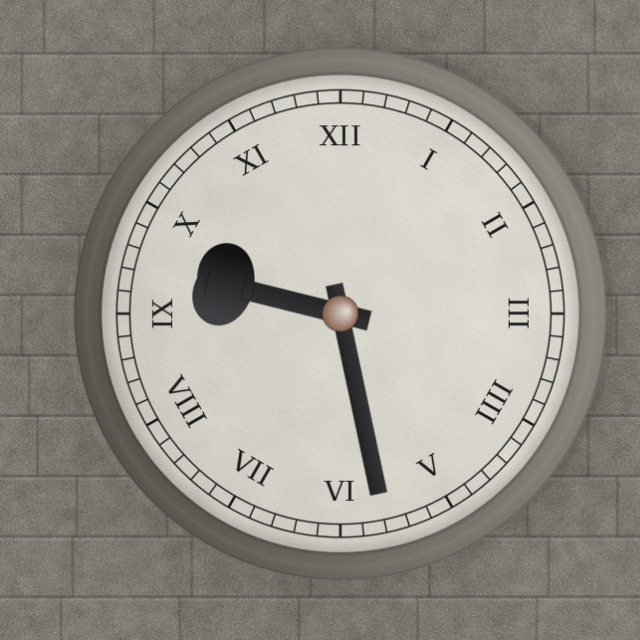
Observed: **9:28**
